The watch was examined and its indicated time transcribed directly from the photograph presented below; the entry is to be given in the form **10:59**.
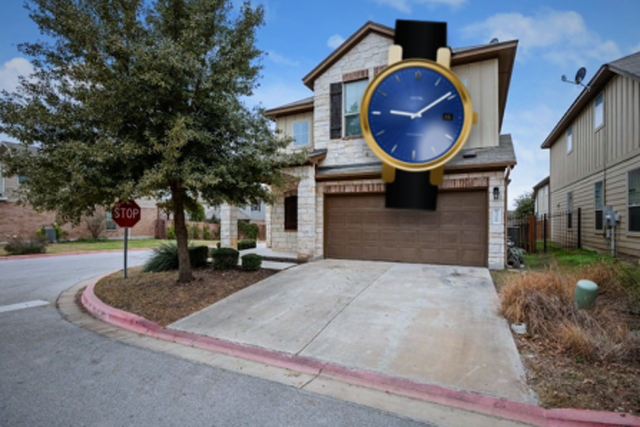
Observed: **9:09**
